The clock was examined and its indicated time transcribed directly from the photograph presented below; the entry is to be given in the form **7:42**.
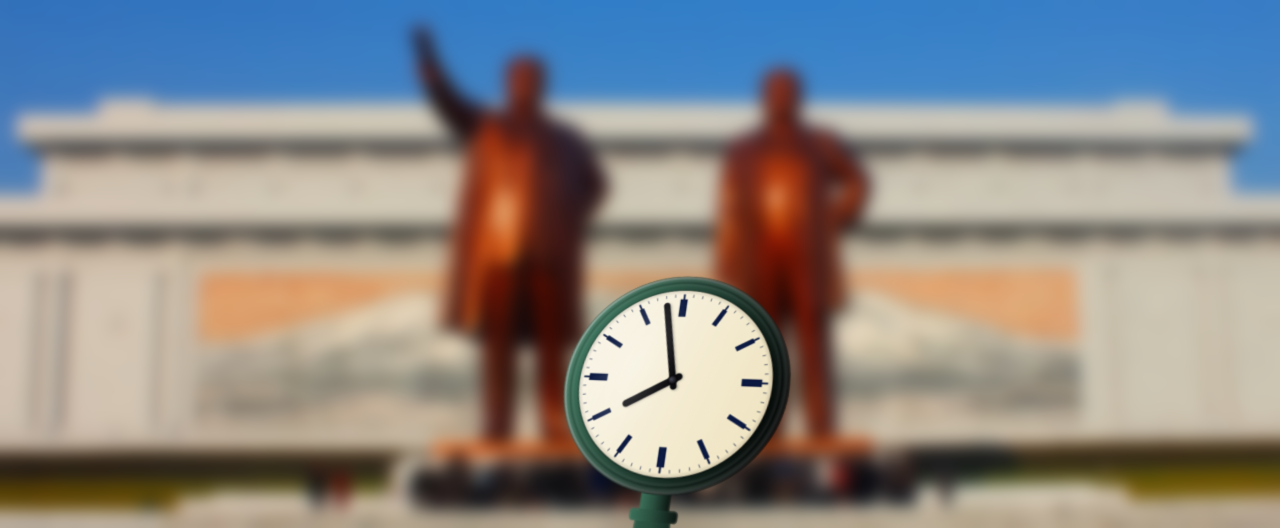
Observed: **7:58**
